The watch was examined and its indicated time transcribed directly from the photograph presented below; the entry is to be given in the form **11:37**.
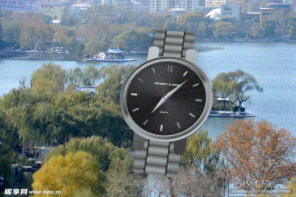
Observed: **7:07**
